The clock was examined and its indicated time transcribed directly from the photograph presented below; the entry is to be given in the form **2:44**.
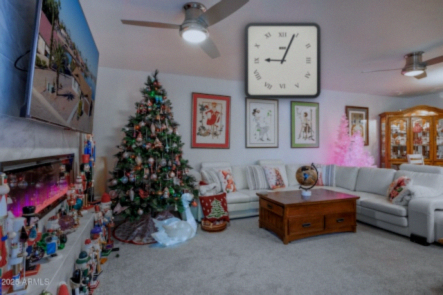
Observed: **9:04**
